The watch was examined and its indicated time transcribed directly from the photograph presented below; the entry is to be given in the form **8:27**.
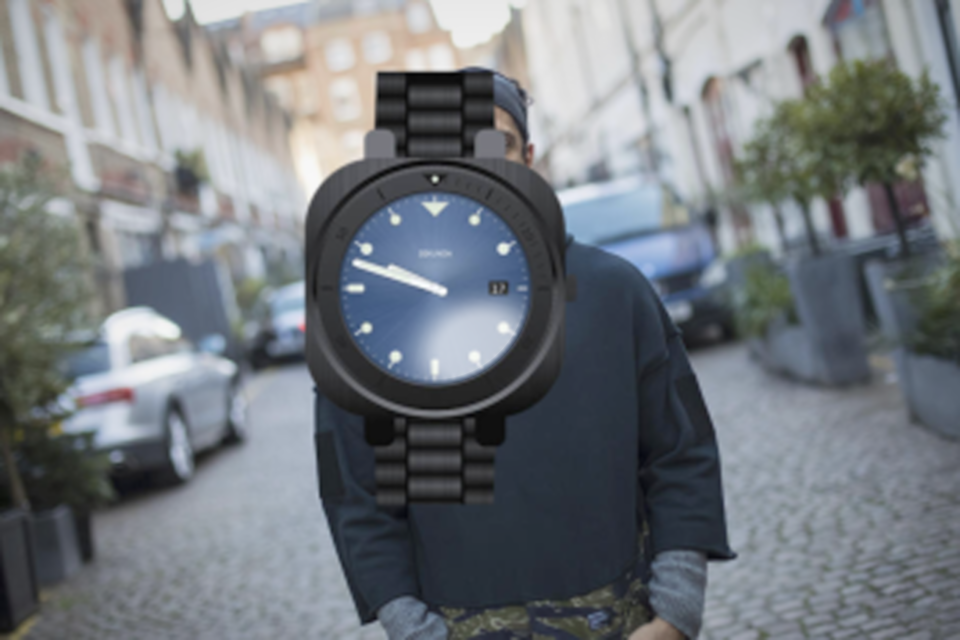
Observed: **9:48**
